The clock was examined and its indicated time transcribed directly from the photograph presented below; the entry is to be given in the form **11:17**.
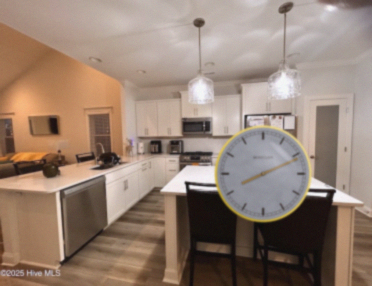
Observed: **8:11**
